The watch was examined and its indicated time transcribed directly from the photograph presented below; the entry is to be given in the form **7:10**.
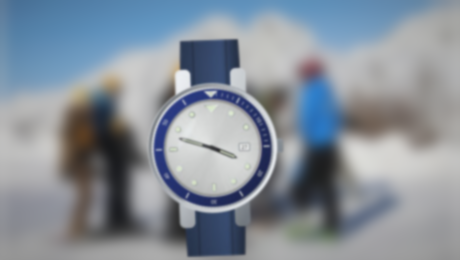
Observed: **3:48**
